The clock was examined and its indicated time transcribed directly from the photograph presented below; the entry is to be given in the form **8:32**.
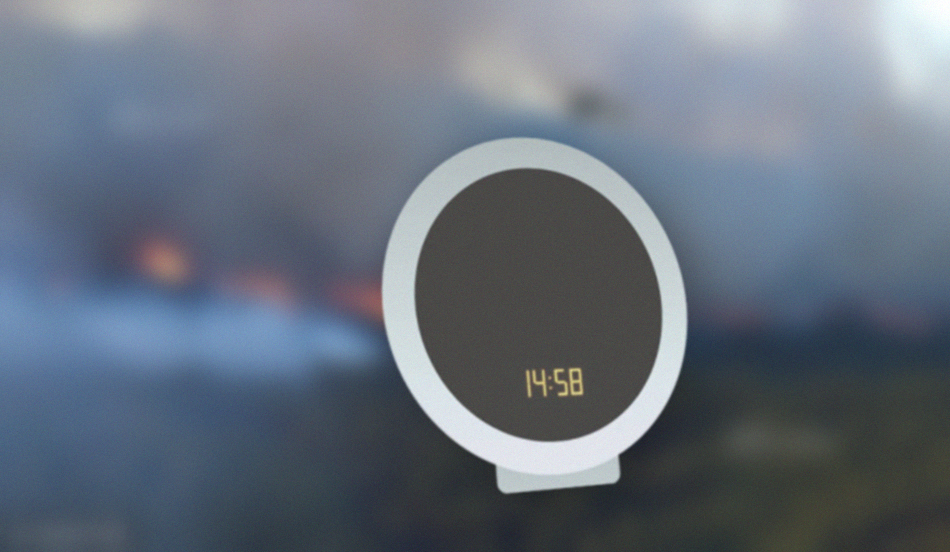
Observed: **14:58**
